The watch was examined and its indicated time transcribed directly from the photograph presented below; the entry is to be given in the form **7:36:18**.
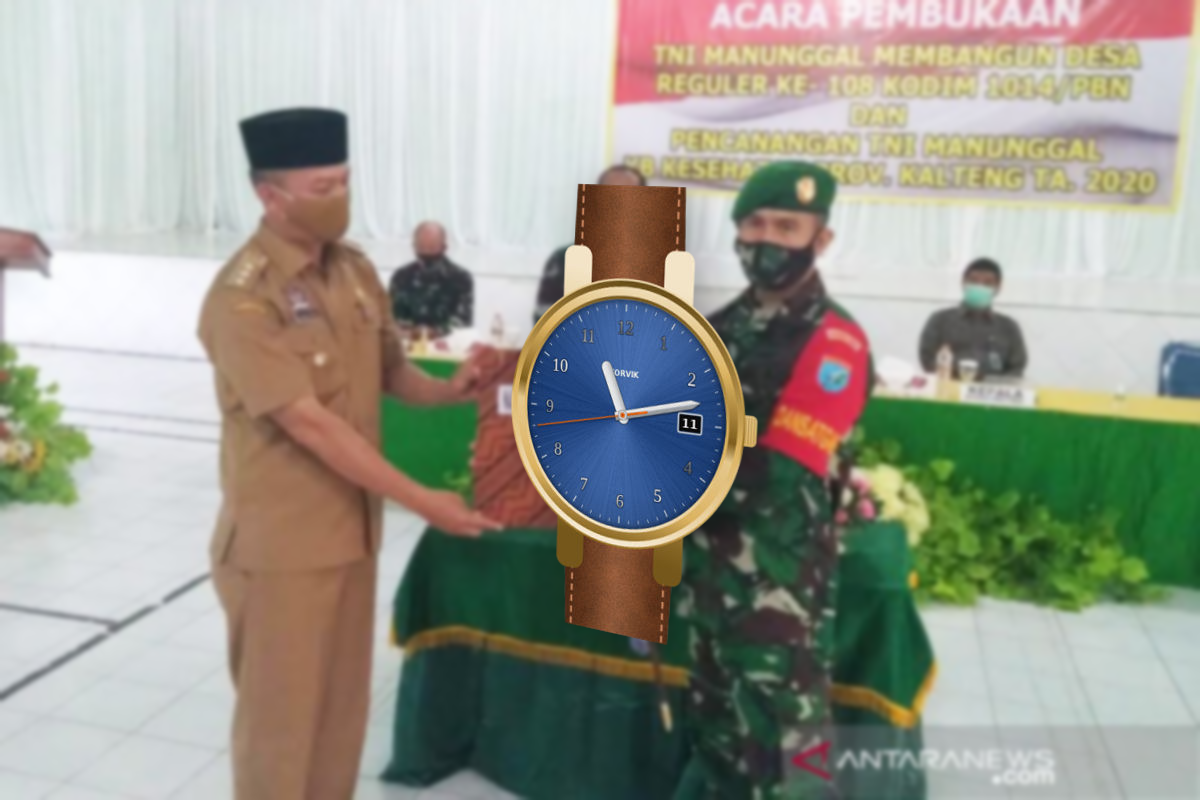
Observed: **11:12:43**
